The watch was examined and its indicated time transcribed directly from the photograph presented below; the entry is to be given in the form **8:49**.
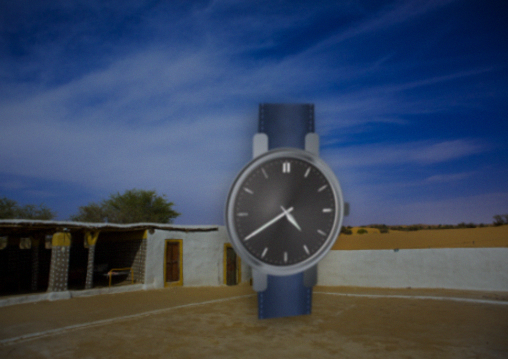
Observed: **4:40**
